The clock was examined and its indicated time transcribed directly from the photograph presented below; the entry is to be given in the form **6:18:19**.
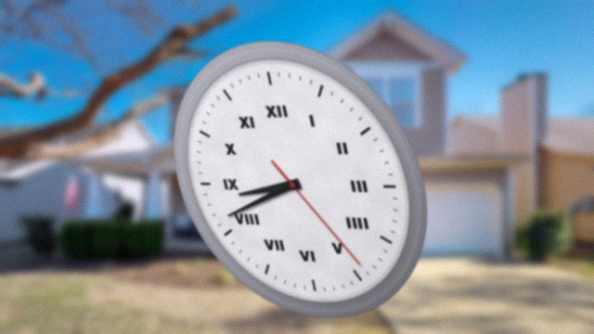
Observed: **8:41:24**
